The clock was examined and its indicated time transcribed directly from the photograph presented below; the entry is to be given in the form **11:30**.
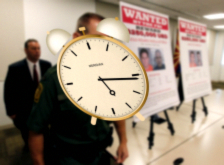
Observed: **5:16**
